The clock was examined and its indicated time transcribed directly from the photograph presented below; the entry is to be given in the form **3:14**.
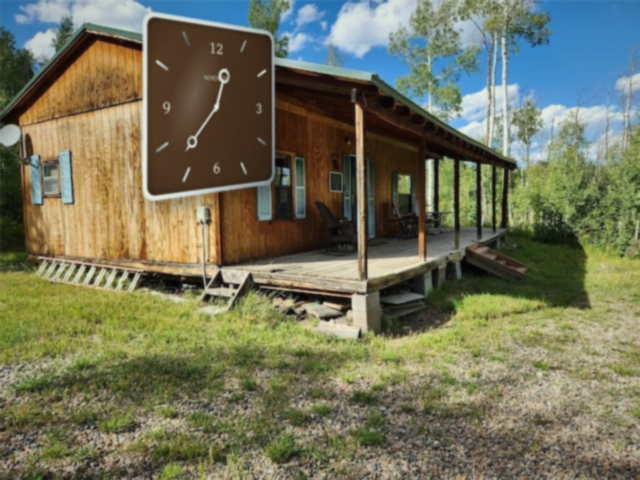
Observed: **12:37**
